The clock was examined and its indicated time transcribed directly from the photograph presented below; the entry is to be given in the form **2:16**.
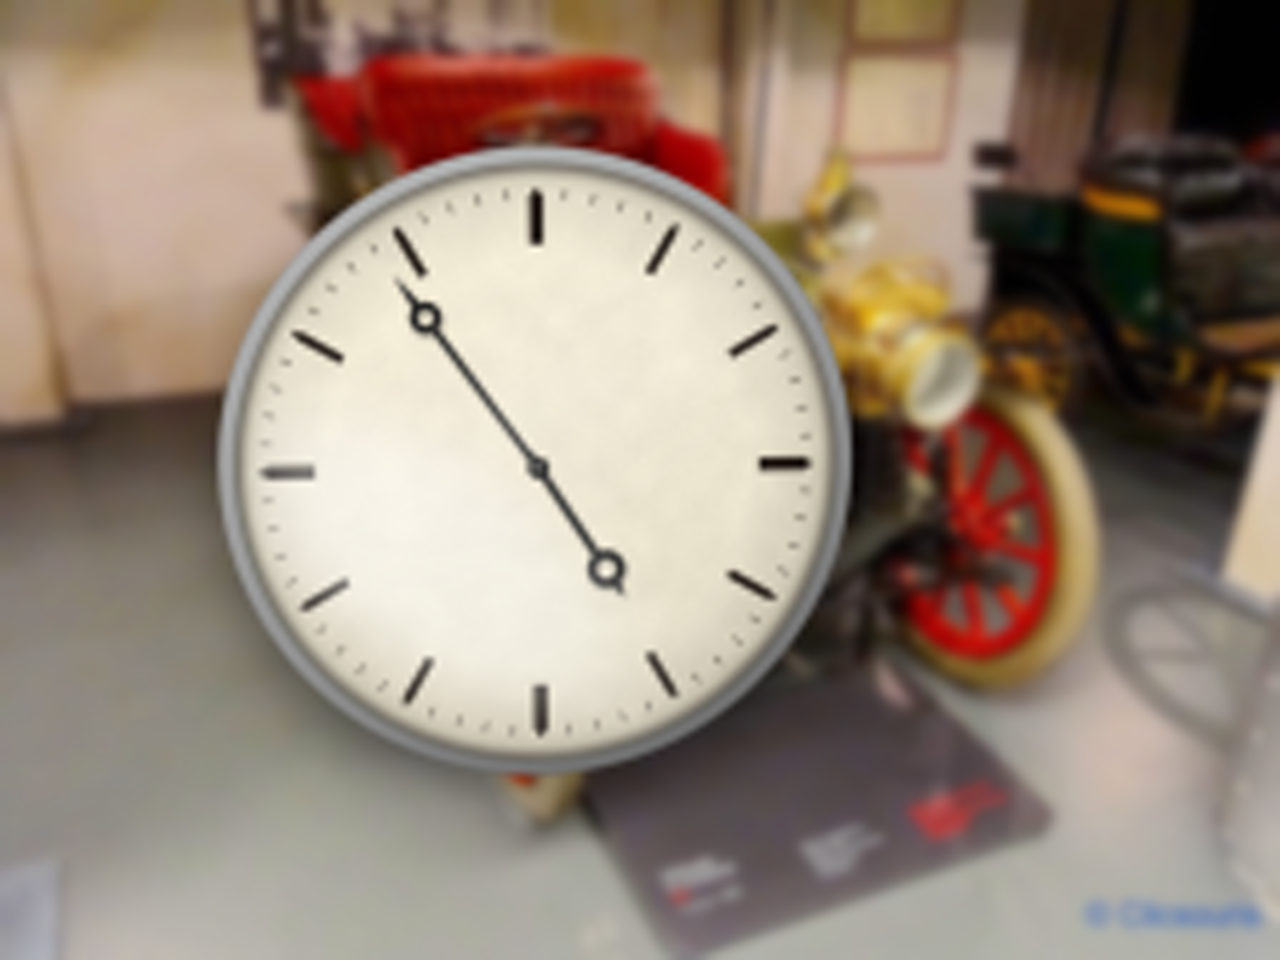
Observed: **4:54**
